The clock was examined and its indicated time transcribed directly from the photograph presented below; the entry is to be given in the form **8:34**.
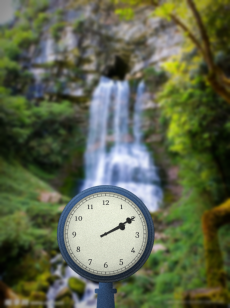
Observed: **2:10**
